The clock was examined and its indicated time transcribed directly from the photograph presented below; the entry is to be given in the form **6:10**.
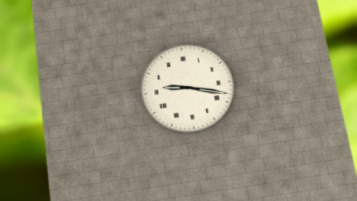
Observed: **9:18**
